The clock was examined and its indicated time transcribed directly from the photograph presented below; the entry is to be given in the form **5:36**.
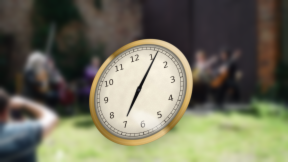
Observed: **7:06**
